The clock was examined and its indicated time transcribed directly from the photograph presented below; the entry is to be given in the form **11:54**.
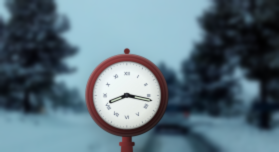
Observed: **8:17**
